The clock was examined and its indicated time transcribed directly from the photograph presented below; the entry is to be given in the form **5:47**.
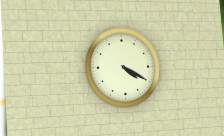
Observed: **4:20**
